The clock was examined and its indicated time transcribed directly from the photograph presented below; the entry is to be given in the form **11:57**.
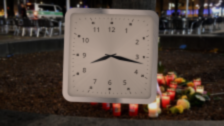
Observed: **8:17**
